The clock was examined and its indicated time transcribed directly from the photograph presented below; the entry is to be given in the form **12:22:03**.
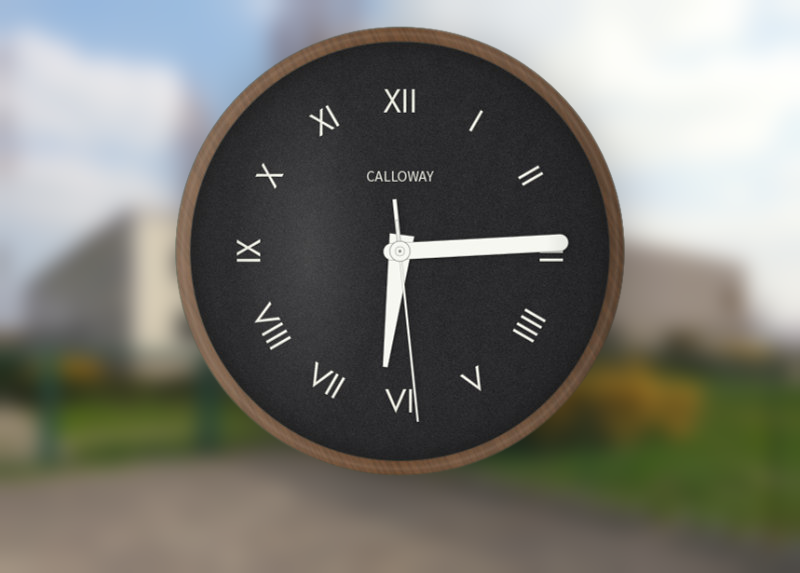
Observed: **6:14:29**
